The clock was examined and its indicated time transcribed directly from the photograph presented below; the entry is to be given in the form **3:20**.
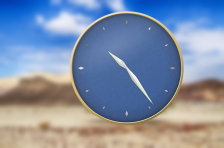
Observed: **10:24**
